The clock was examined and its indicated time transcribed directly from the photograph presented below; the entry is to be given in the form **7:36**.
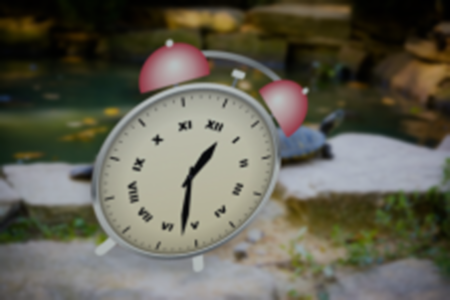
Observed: **12:27**
